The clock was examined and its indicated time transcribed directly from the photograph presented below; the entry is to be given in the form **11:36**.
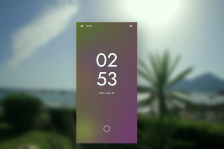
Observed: **2:53**
